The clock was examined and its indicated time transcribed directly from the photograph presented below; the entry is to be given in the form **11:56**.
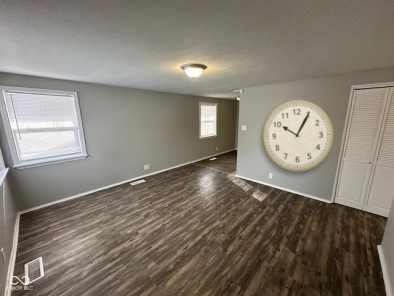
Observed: **10:05**
